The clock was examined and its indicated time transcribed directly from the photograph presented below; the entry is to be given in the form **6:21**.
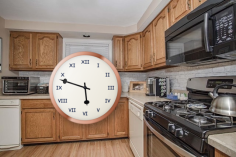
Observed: **5:48**
